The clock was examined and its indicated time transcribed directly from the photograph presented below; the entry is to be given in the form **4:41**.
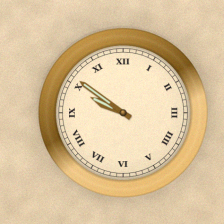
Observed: **9:51**
